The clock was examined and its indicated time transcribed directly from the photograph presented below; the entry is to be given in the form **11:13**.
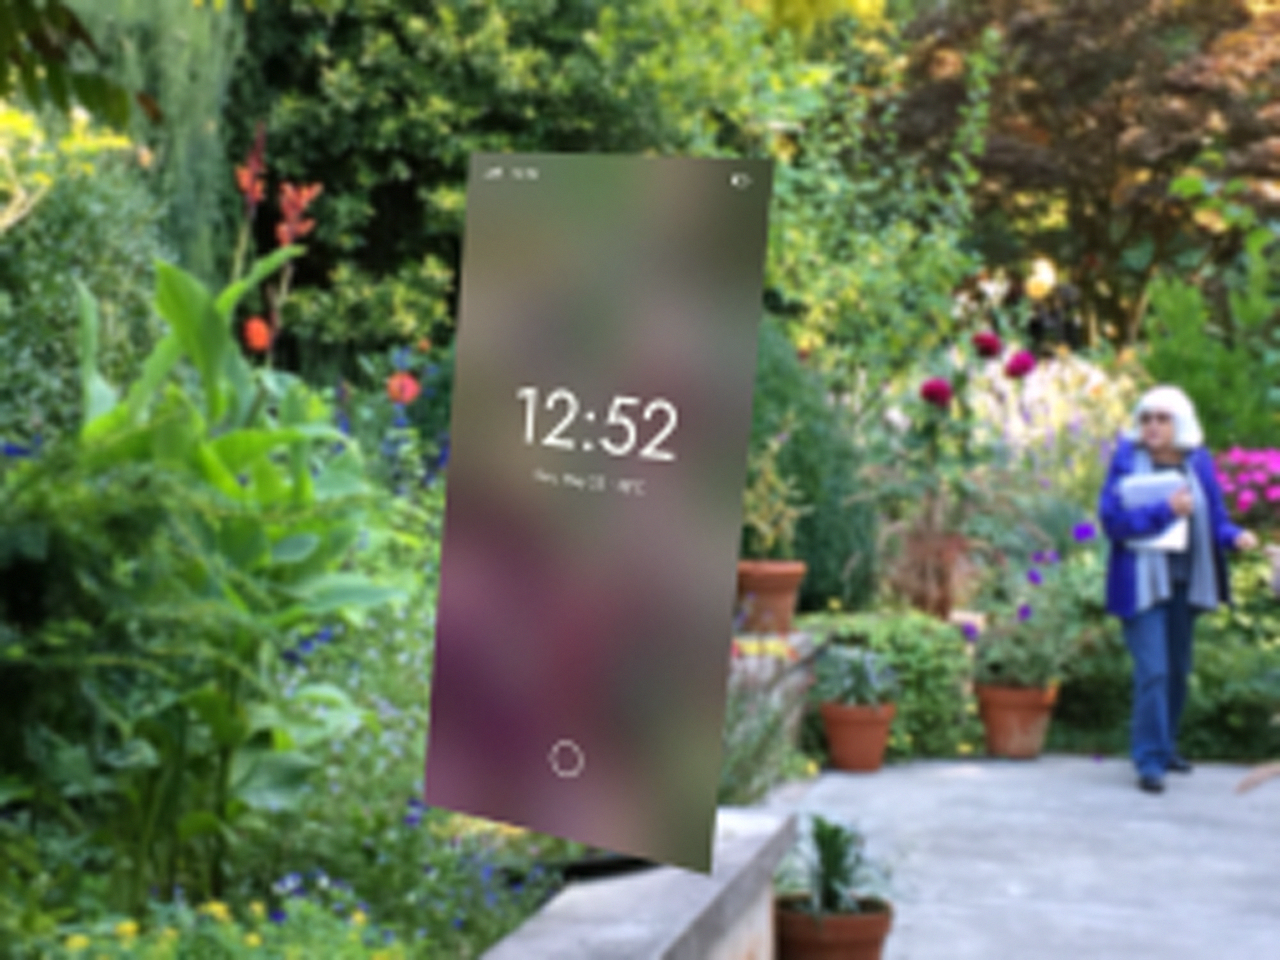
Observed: **12:52**
